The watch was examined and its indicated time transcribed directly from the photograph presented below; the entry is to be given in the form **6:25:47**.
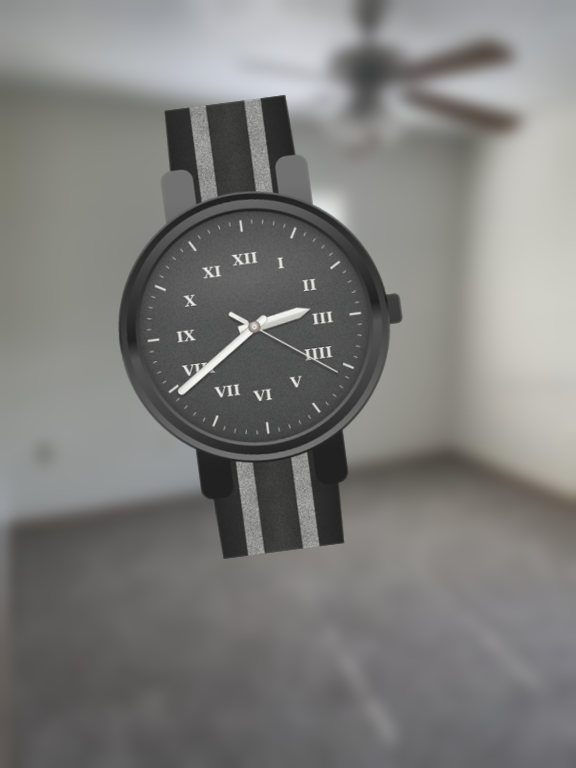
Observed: **2:39:21**
